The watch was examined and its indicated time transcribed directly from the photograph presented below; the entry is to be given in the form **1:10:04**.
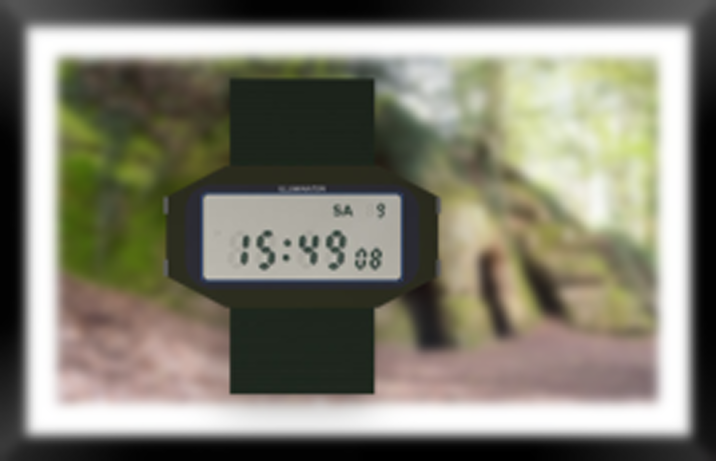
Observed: **15:49:08**
